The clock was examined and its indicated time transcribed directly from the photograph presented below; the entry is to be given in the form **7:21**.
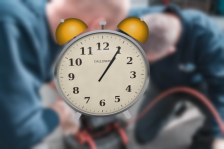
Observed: **1:05**
